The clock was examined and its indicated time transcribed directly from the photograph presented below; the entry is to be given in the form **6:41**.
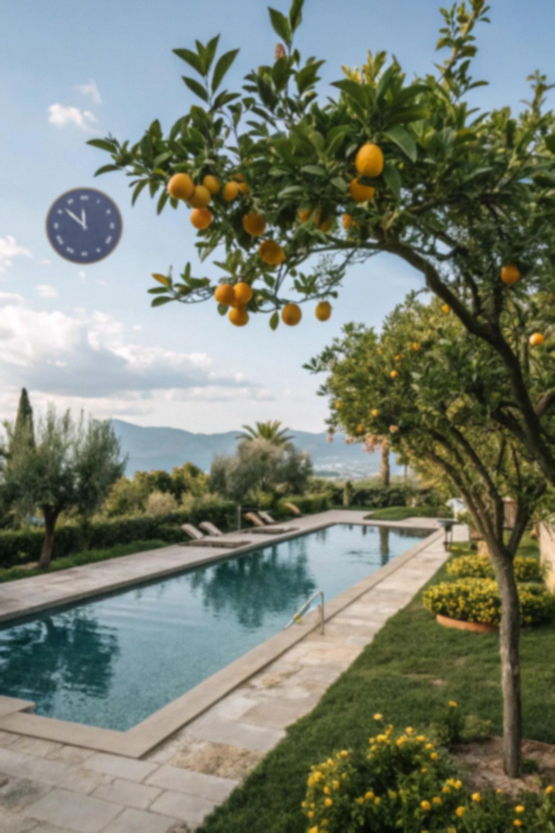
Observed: **11:52**
